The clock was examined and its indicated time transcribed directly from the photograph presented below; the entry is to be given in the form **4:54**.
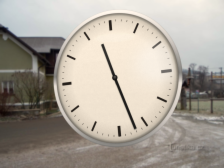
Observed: **11:27**
